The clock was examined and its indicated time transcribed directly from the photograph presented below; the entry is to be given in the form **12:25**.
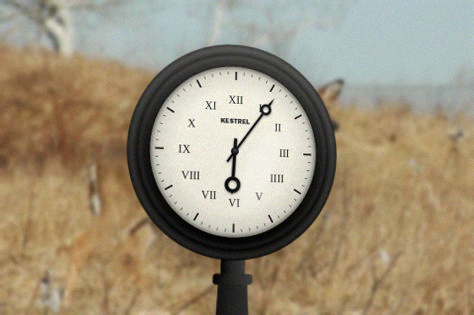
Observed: **6:06**
